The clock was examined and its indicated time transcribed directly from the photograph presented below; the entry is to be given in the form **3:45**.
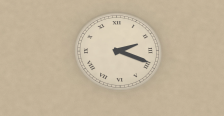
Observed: **2:19**
